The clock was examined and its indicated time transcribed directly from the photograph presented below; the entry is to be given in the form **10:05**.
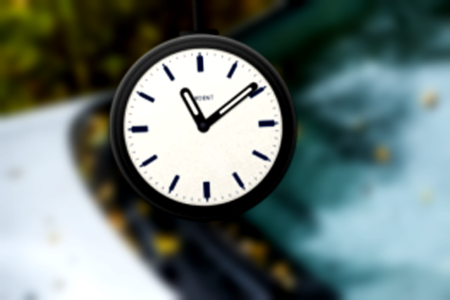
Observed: **11:09**
